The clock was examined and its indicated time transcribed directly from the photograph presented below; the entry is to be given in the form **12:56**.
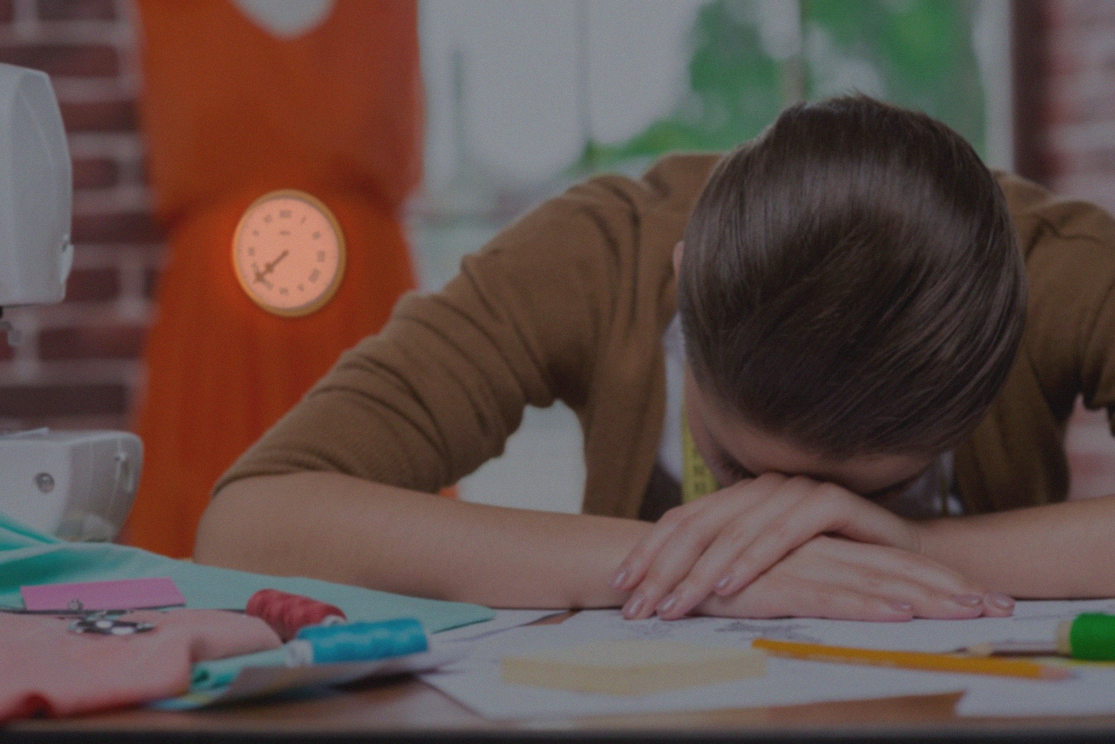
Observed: **7:38**
